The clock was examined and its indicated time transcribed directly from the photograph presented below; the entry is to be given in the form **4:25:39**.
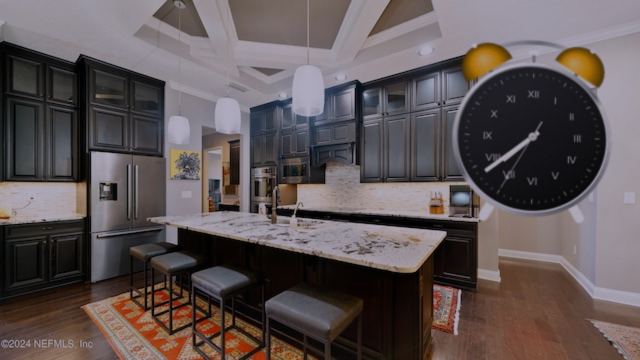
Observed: **7:38:35**
